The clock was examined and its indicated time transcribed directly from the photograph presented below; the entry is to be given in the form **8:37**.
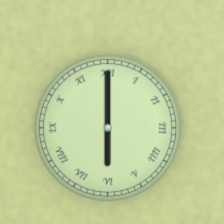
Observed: **6:00**
